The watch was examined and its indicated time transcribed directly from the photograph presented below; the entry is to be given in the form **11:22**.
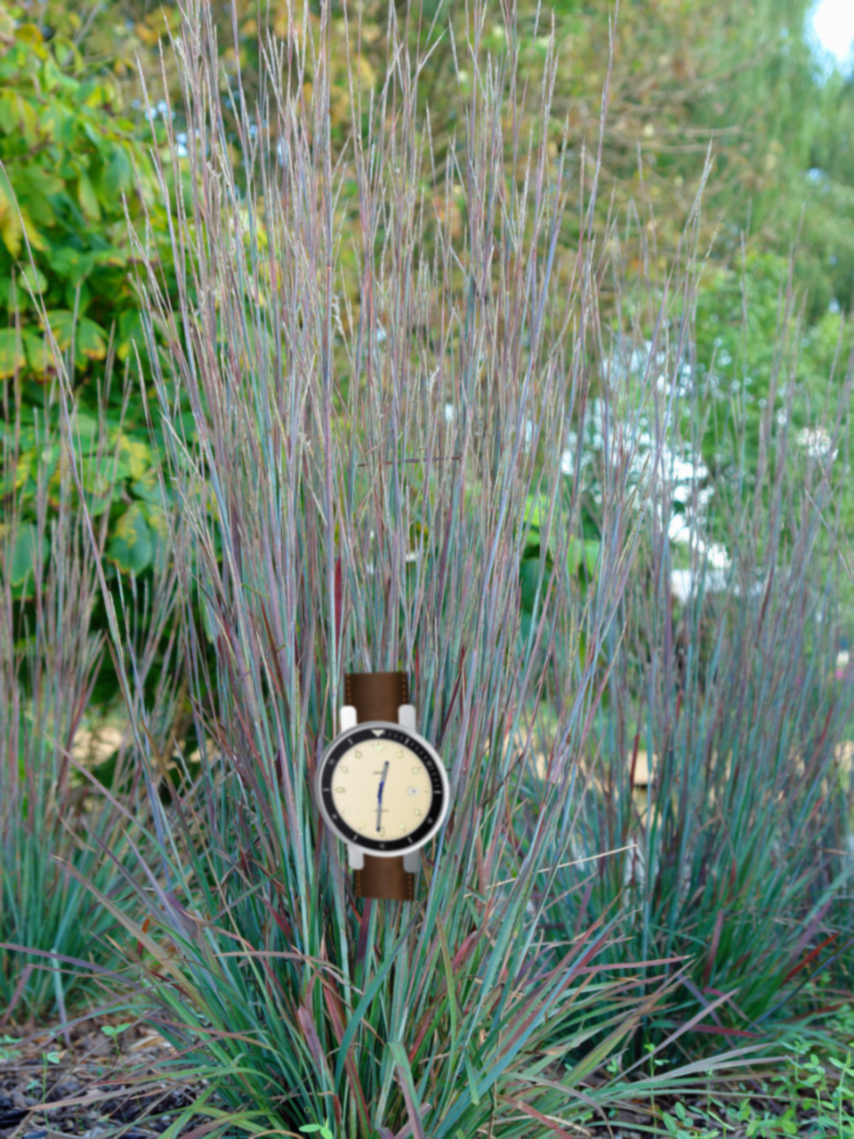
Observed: **12:31**
